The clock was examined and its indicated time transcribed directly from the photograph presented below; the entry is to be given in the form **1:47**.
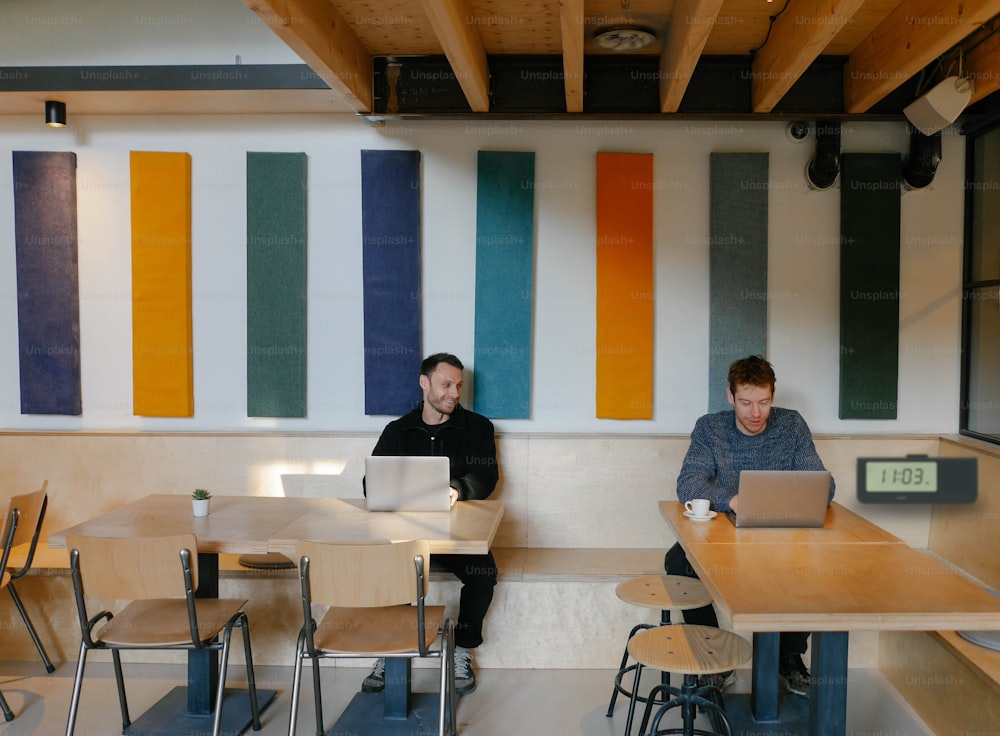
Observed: **11:03**
